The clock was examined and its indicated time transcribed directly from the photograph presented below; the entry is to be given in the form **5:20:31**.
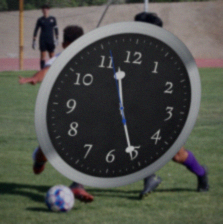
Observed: **11:25:56**
